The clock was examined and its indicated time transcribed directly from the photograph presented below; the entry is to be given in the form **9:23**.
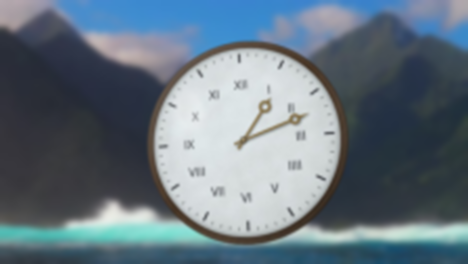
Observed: **1:12**
